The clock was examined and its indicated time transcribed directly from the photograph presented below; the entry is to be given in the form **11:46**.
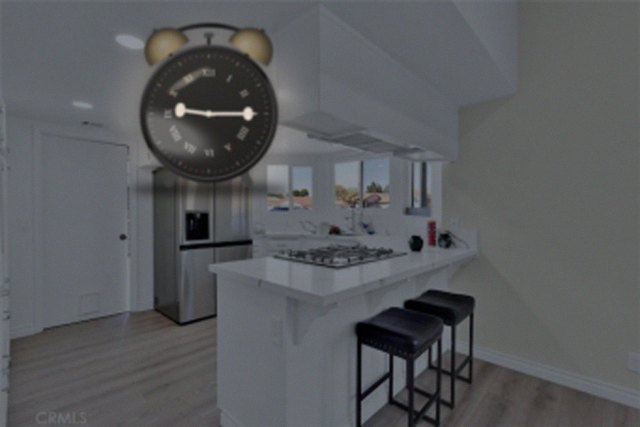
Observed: **9:15**
